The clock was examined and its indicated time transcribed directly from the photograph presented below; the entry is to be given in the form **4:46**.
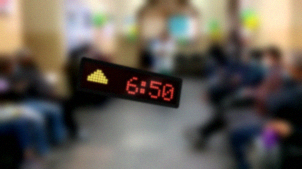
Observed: **6:50**
